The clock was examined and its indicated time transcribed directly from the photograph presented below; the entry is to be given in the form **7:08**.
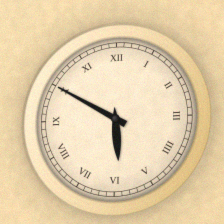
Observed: **5:50**
